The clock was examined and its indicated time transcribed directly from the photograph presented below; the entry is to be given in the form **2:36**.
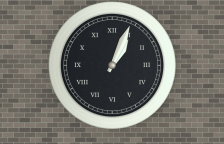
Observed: **1:04**
